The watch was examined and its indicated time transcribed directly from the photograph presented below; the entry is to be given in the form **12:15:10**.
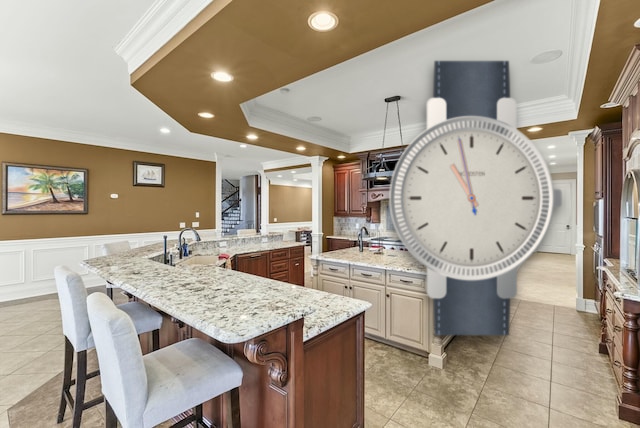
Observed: **10:57:58**
